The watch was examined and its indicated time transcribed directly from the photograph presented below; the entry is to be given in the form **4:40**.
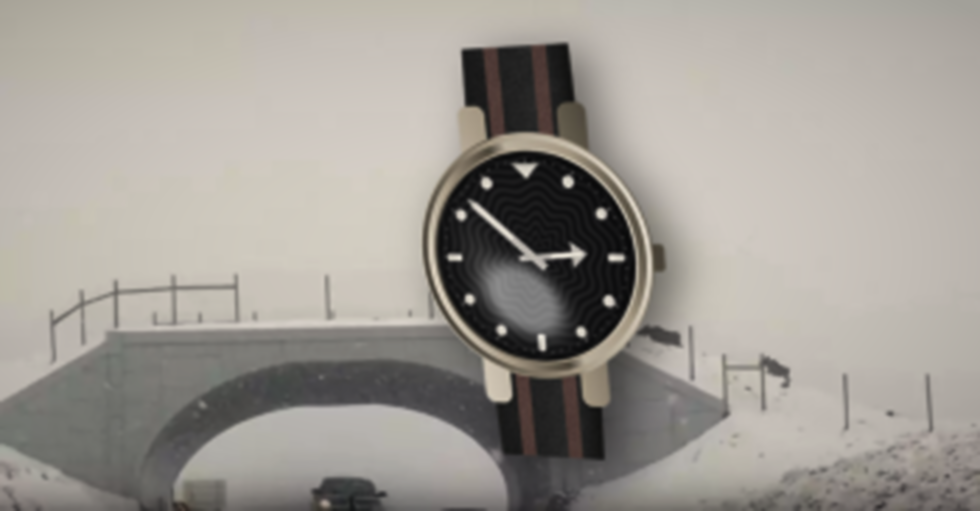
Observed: **2:52**
